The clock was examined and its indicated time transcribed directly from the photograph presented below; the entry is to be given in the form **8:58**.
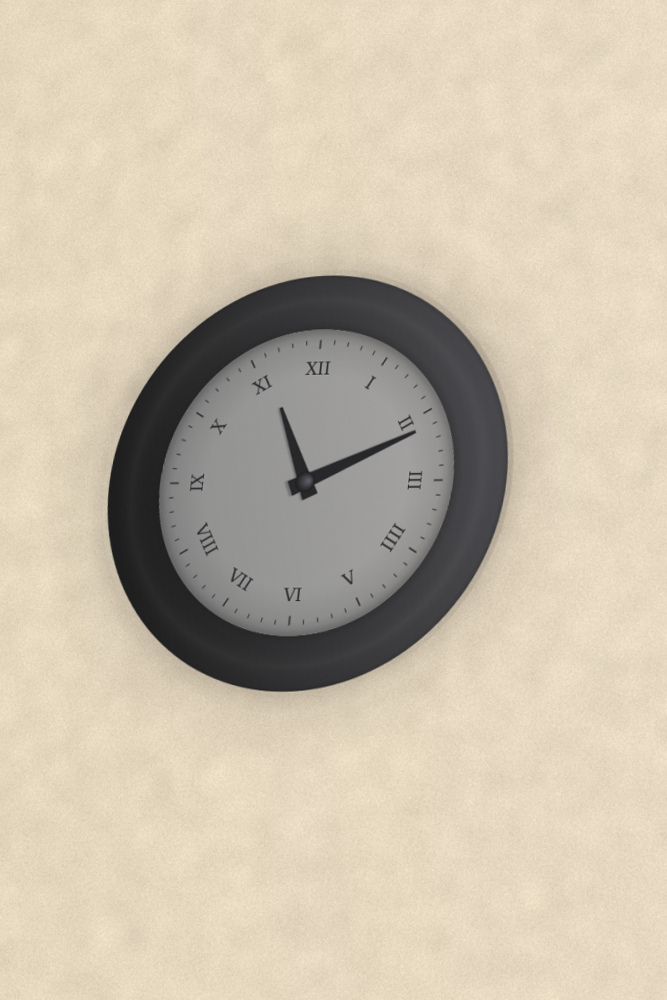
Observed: **11:11**
